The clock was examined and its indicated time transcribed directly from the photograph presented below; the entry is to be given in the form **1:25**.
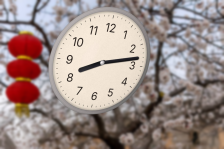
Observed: **8:13**
